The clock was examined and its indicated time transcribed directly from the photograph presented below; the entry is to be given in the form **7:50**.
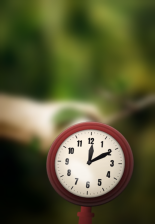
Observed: **12:10**
